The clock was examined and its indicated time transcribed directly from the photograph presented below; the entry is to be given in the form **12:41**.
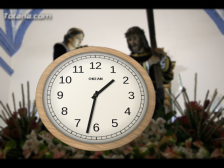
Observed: **1:32**
